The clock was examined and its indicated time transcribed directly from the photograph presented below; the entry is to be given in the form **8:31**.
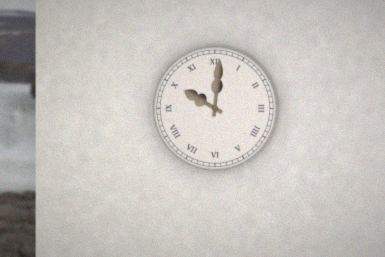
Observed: **10:01**
